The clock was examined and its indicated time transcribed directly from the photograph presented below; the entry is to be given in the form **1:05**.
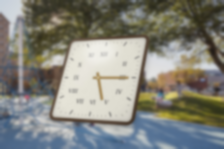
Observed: **5:15**
